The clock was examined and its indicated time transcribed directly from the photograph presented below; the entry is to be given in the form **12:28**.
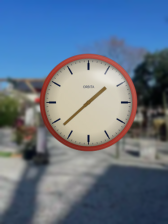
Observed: **1:38**
